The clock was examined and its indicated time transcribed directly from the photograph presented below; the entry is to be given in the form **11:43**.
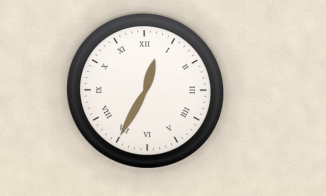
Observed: **12:35**
